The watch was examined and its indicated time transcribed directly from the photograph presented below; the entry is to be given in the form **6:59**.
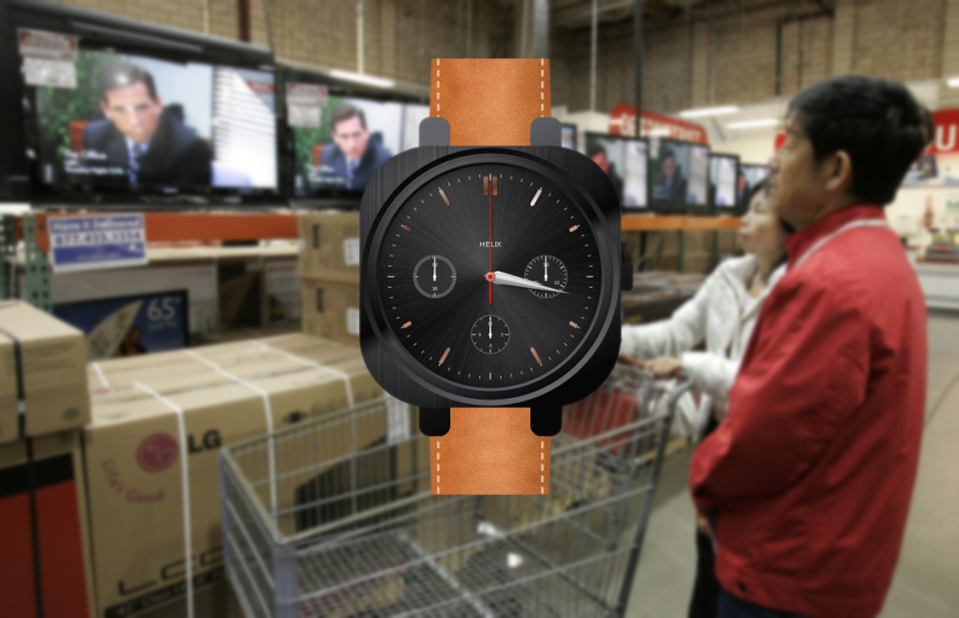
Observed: **3:17**
